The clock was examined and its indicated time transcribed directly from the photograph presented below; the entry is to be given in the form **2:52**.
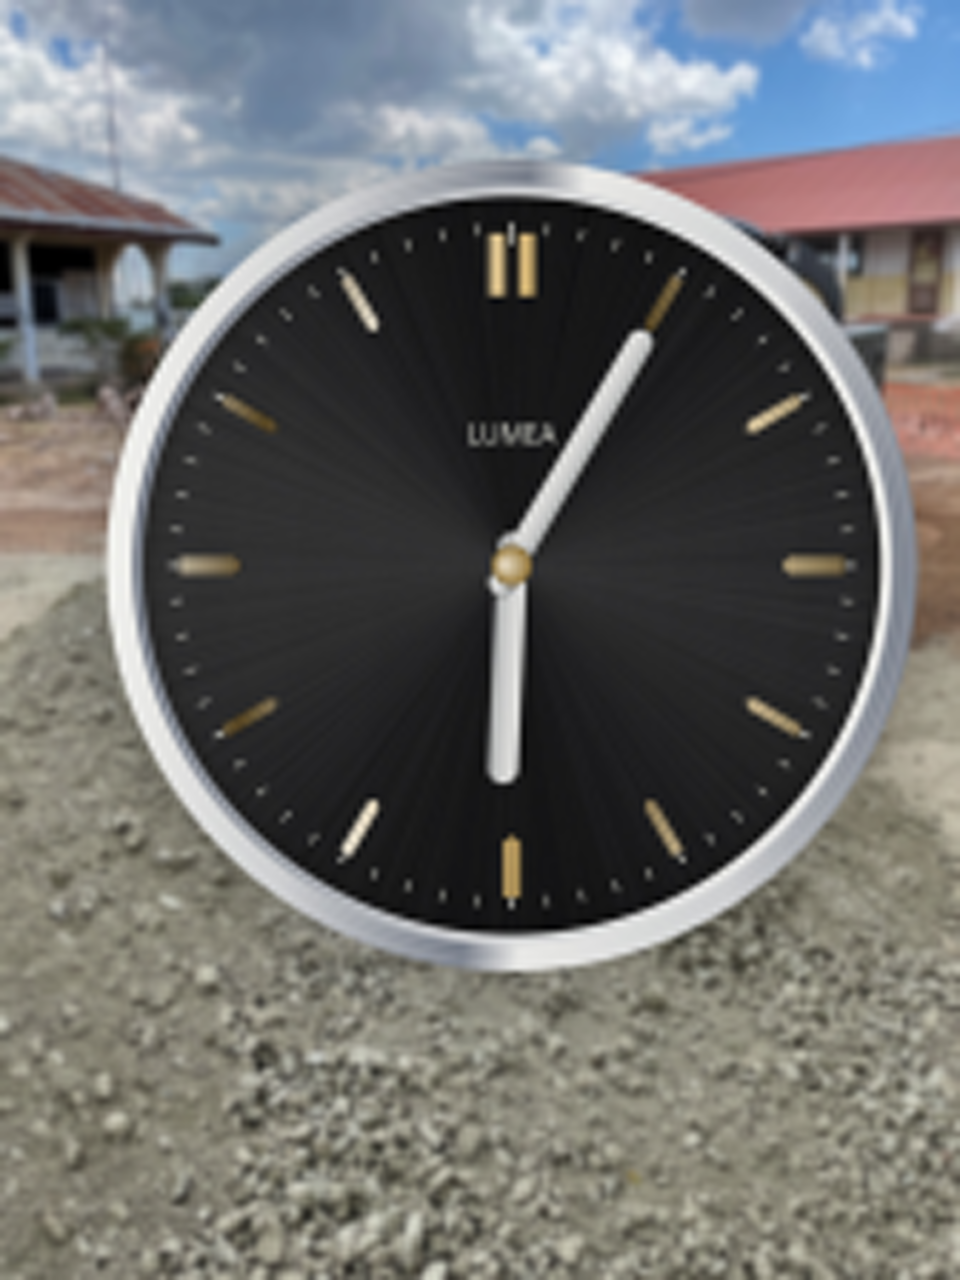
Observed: **6:05**
